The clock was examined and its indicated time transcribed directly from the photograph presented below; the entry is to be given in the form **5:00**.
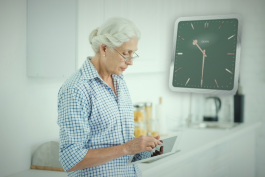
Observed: **10:30**
